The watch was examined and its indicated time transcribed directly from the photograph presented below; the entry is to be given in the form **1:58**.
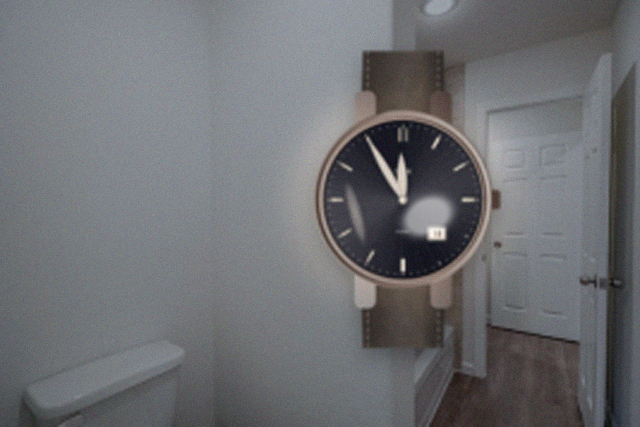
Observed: **11:55**
